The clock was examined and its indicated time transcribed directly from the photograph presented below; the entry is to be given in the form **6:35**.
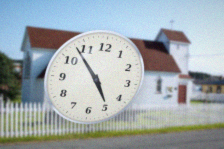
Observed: **4:53**
